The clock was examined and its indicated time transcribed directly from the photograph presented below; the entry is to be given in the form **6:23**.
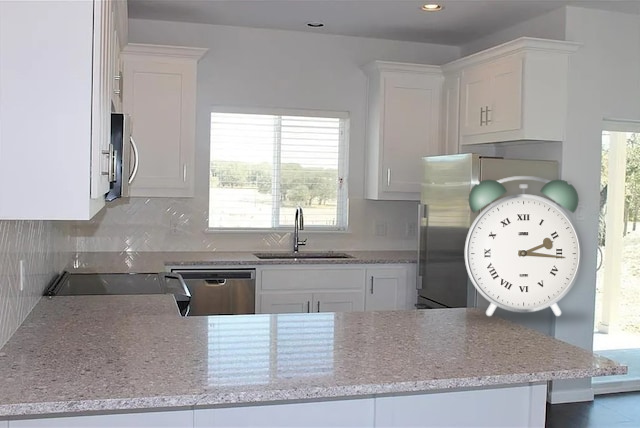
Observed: **2:16**
